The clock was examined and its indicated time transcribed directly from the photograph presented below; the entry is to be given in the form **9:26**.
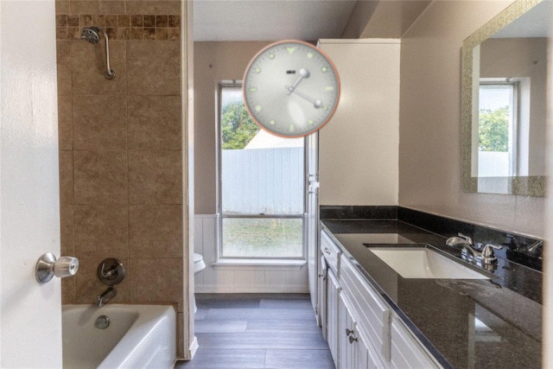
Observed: **1:20**
